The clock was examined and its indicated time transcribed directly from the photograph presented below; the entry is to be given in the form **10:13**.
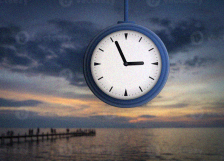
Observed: **2:56**
